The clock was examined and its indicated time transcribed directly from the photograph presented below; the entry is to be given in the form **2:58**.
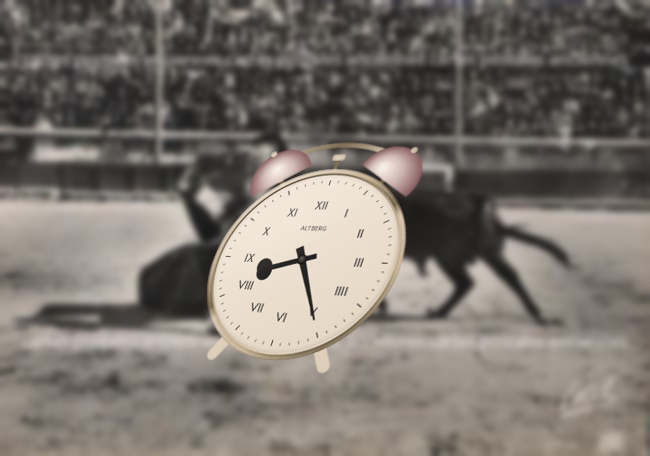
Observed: **8:25**
